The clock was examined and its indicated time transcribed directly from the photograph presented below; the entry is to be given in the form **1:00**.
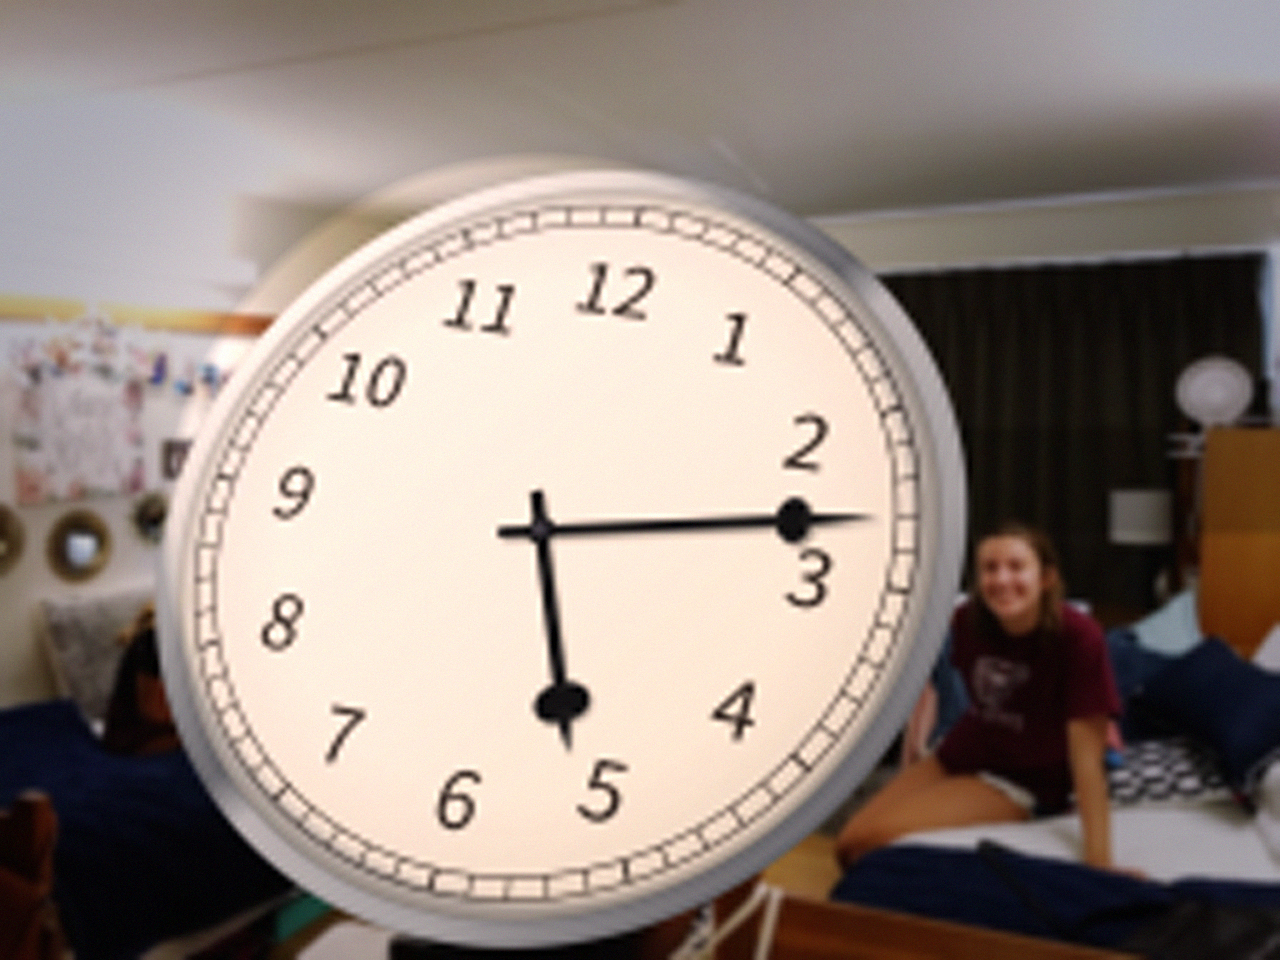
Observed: **5:13**
